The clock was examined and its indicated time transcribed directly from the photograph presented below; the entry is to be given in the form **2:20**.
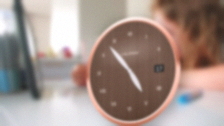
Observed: **4:53**
